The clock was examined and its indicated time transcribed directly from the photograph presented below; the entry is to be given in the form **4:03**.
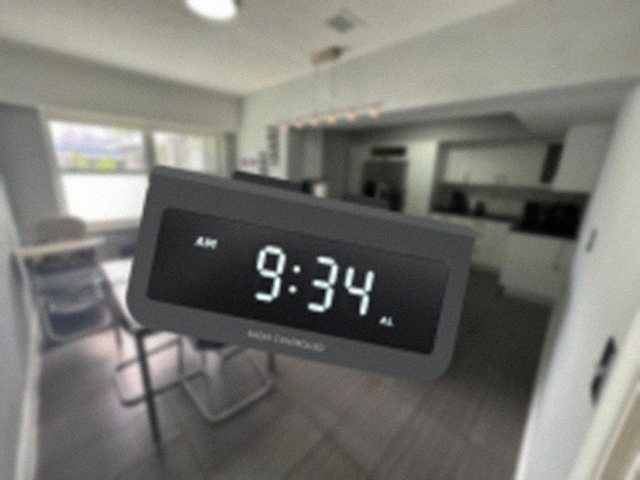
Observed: **9:34**
